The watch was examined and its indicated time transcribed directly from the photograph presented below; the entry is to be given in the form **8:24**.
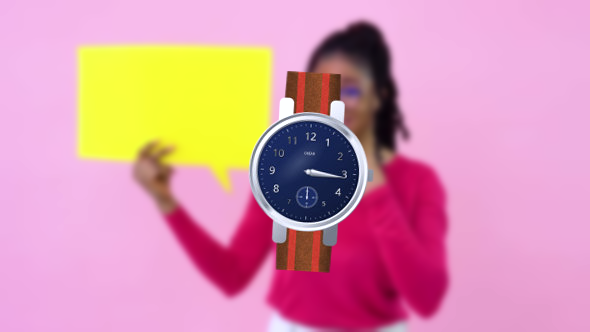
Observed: **3:16**
